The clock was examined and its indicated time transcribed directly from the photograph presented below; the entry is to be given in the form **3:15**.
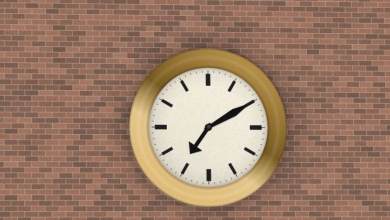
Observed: **7:10**
